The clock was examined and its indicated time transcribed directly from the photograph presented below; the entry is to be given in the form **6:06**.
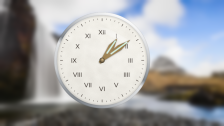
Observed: **1:09**
